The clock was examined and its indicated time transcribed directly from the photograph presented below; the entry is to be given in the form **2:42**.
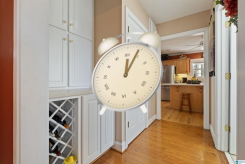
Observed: **12:04**
